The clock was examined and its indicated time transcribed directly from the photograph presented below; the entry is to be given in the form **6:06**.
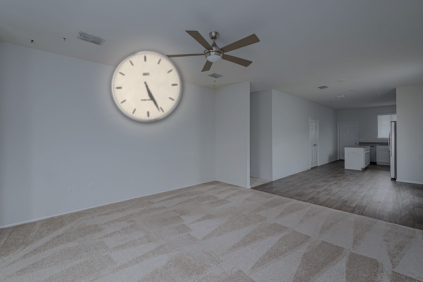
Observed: **5:26**
